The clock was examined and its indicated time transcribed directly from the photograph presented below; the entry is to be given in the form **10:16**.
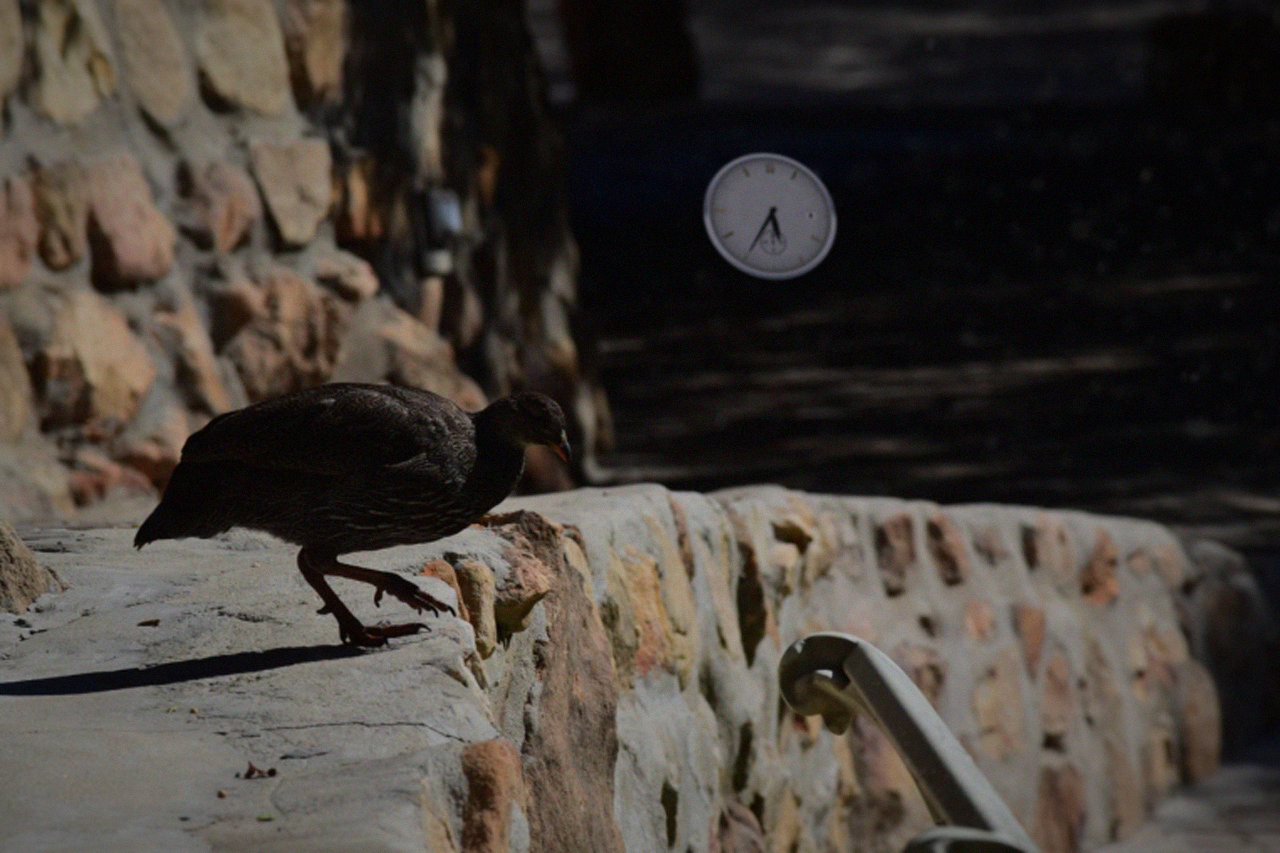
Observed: **5:35**
